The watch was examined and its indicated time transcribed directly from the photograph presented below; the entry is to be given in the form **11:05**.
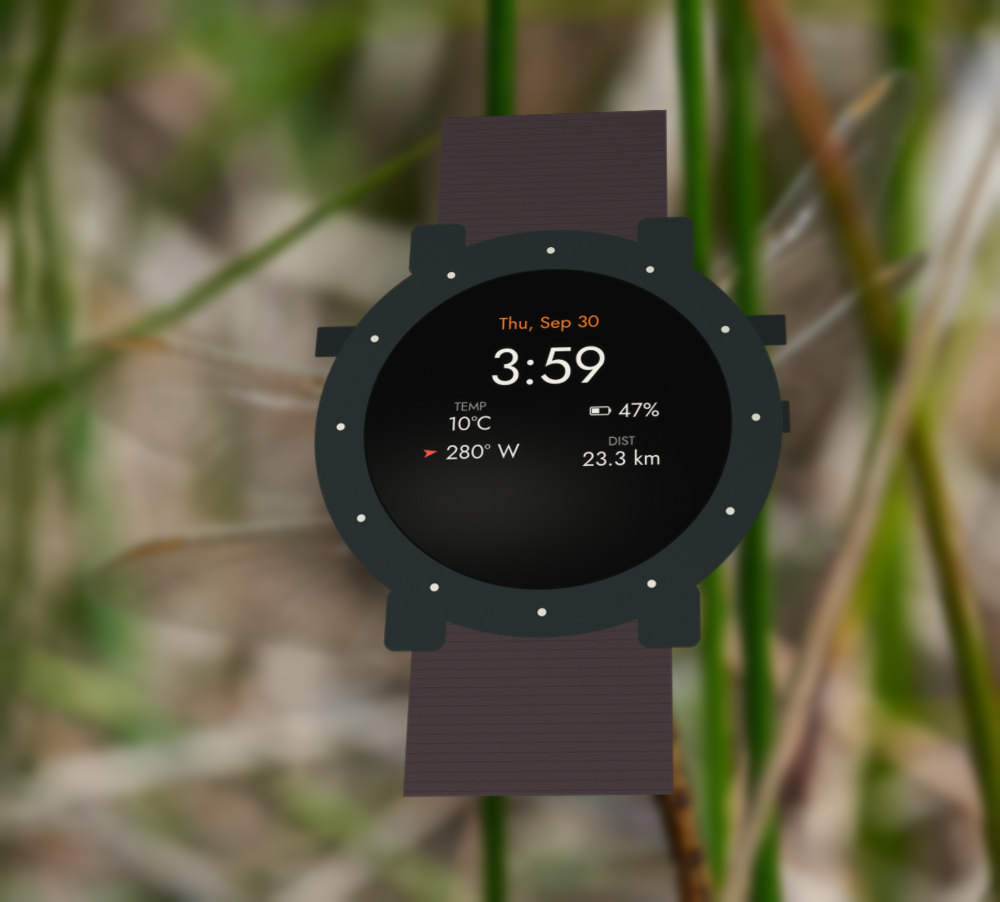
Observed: **3:59**
